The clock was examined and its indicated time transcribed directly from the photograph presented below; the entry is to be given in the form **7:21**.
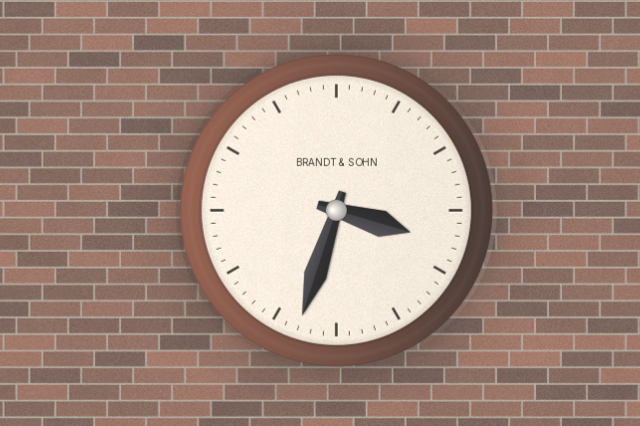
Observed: **3:33**
